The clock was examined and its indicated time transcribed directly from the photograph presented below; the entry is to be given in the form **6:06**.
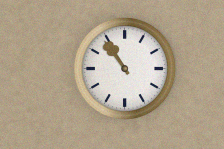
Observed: **10:54**
